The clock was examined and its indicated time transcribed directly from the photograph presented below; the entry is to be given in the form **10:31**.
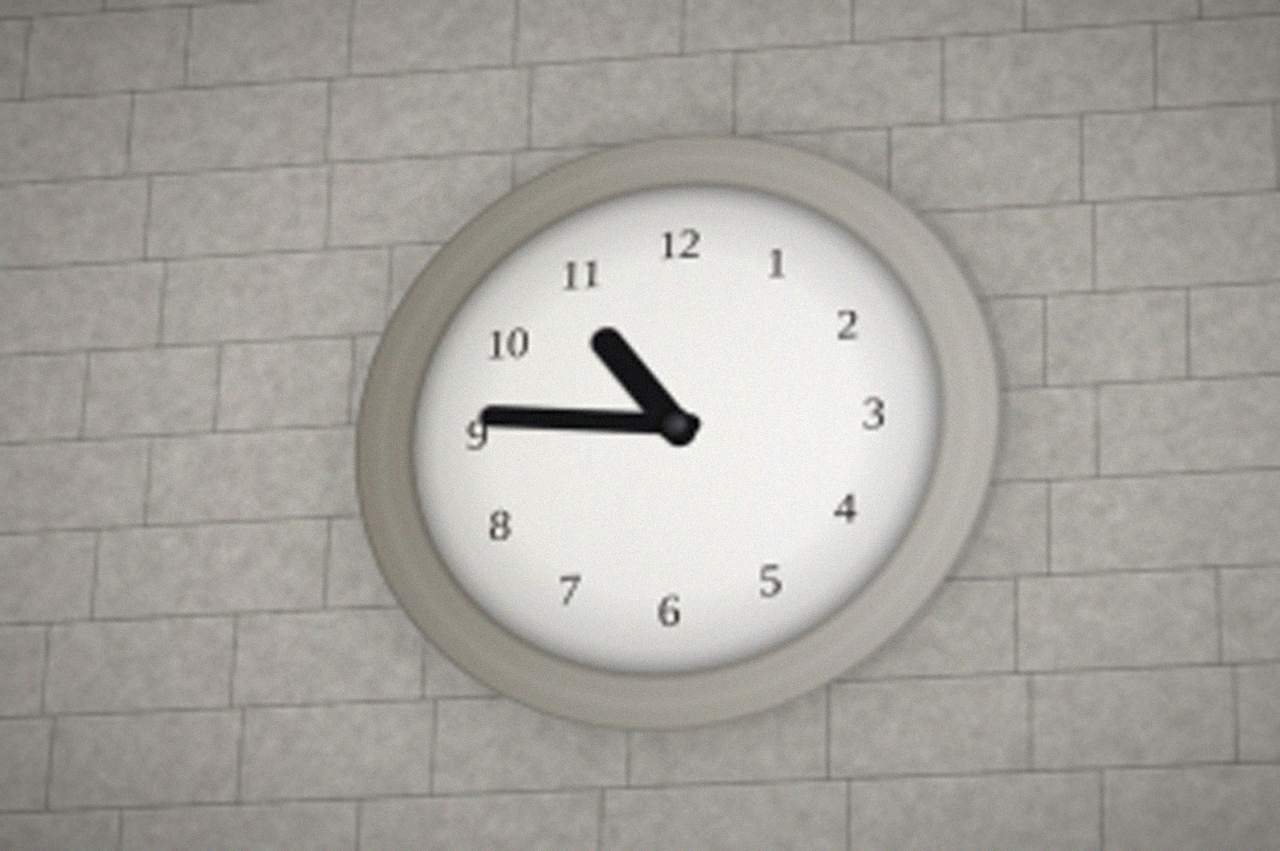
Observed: **10:46**
